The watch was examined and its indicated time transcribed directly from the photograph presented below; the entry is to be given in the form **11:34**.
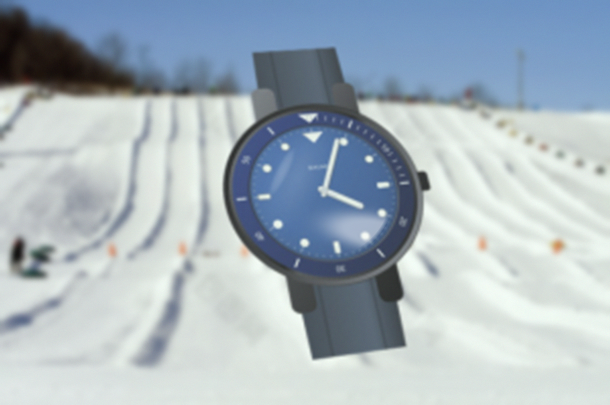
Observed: **4:04**
